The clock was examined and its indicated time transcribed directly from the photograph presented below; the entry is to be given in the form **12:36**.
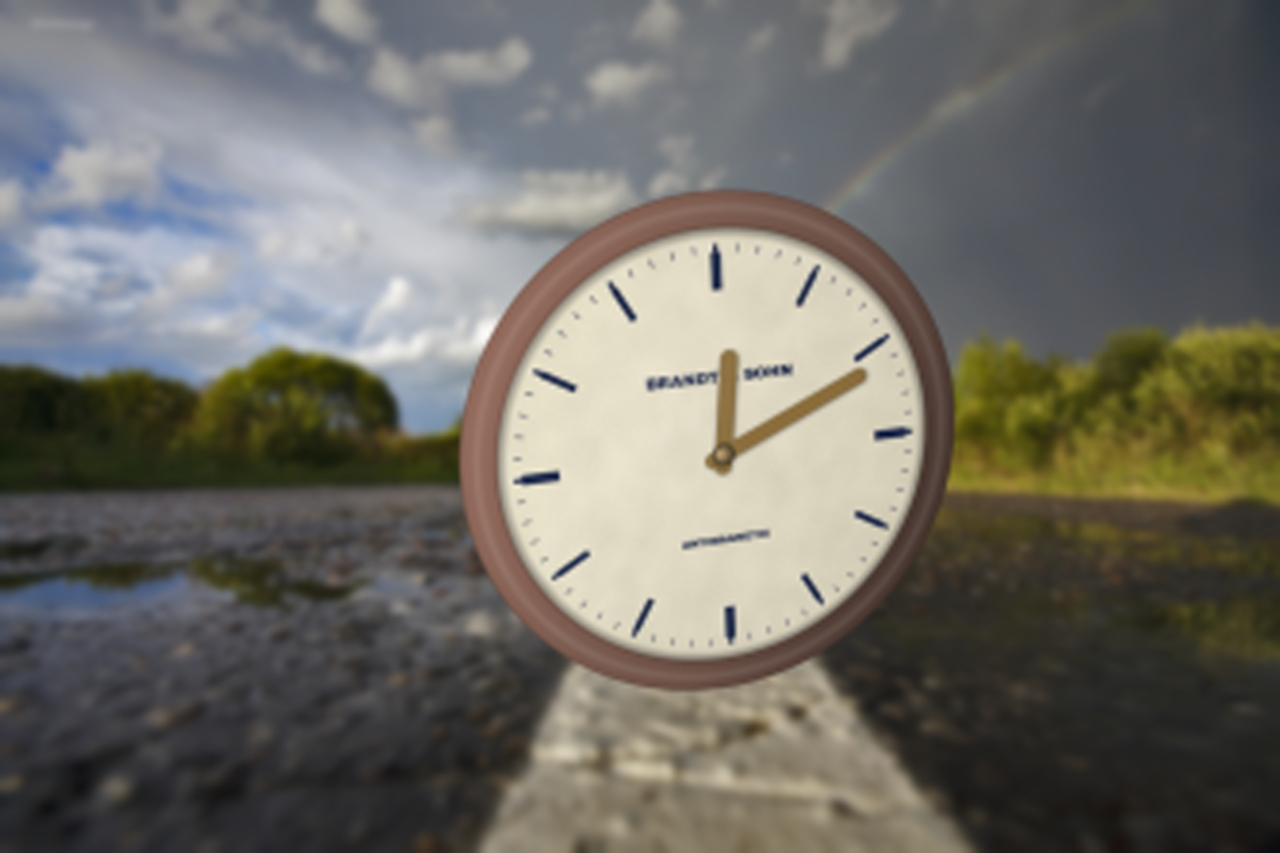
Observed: **12:11**
